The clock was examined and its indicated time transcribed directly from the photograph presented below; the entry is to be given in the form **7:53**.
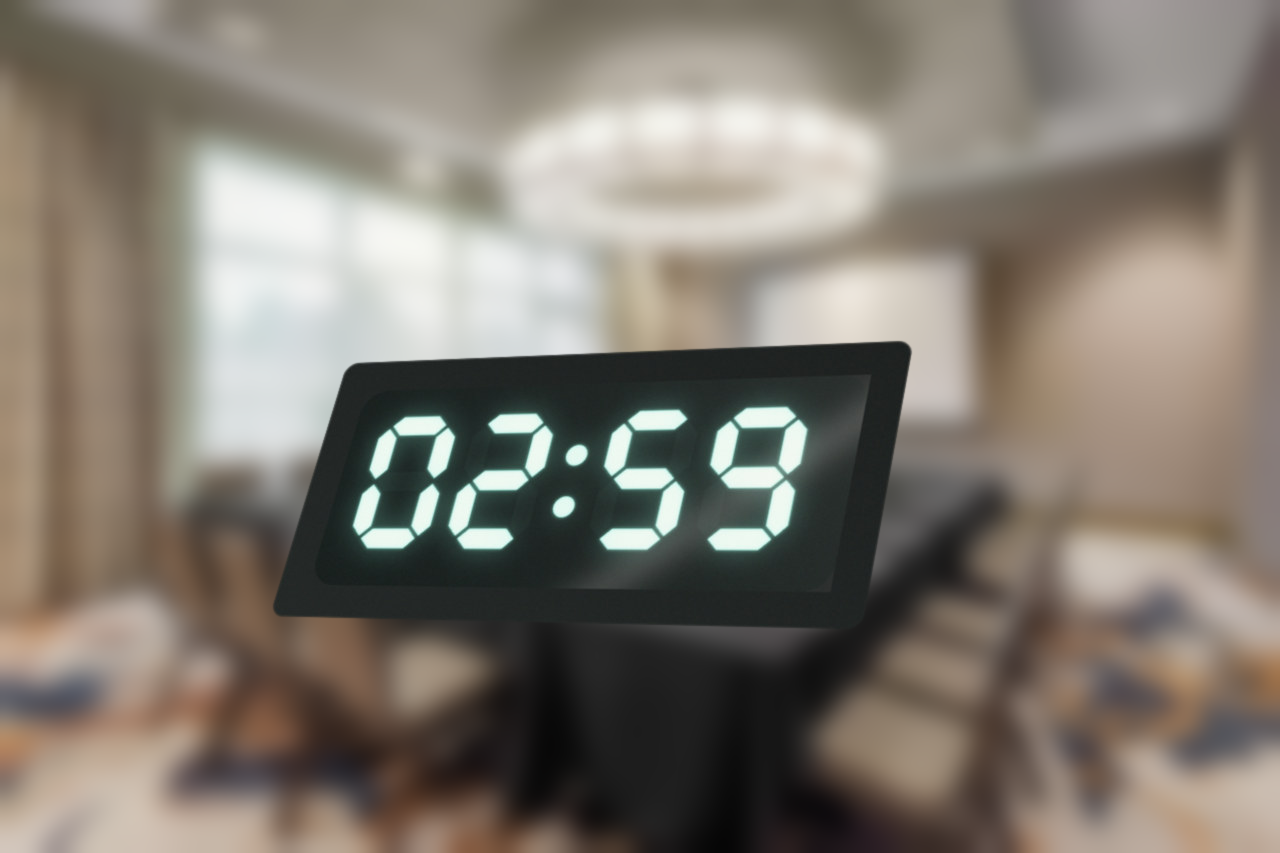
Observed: **2:59**
